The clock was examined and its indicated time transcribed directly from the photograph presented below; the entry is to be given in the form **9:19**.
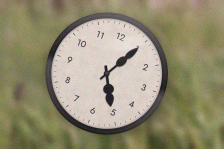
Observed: **5:05**
